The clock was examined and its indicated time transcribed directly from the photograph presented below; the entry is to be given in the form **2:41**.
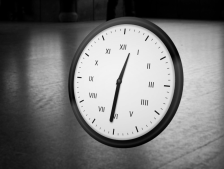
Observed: **12:31**
